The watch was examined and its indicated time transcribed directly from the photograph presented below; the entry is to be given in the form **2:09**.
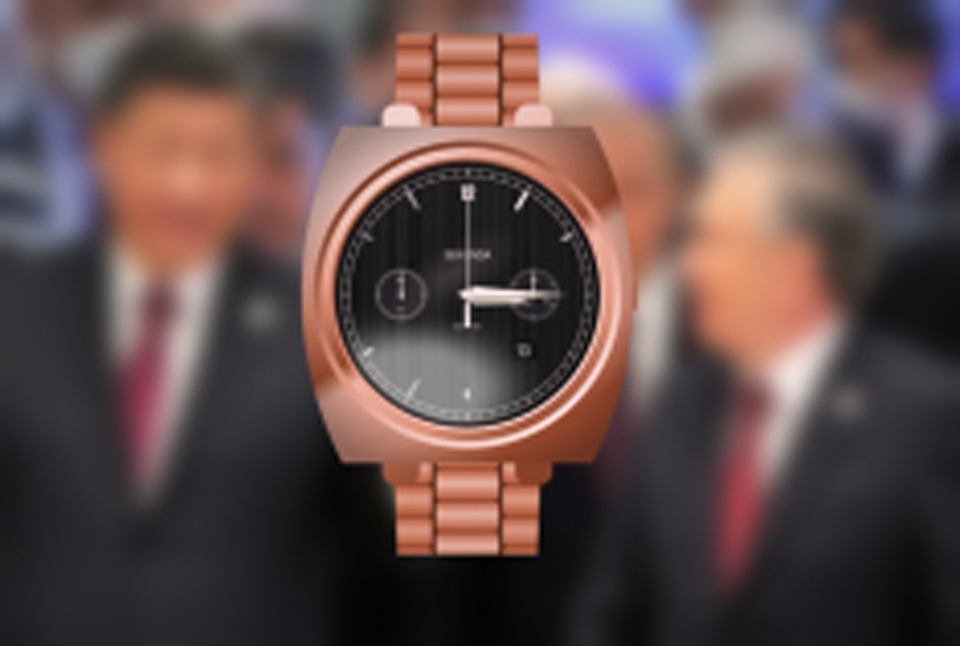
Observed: **3:15**
